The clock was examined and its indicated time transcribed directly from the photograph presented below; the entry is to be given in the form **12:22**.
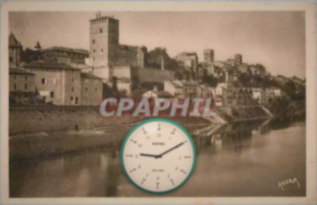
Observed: **9:10**
